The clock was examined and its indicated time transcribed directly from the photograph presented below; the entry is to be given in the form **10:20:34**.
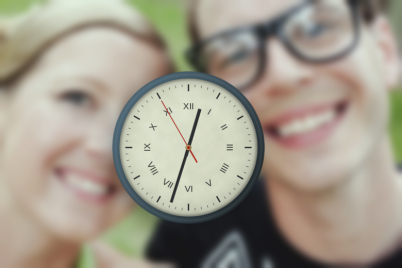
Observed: **12:32:55**
